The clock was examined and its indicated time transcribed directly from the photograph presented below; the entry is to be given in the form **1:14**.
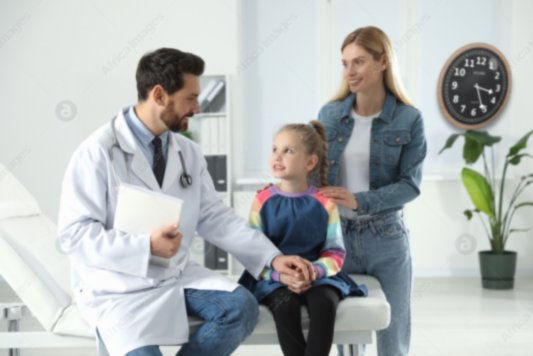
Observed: **3:26**
